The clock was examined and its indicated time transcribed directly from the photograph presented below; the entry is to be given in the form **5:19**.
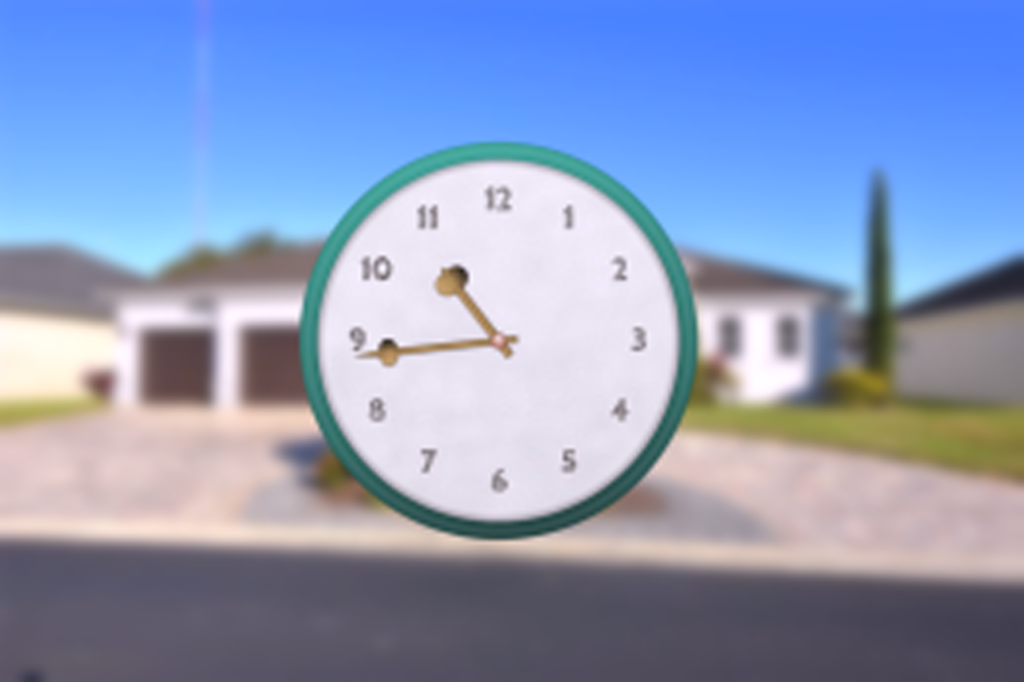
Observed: **10:44**
